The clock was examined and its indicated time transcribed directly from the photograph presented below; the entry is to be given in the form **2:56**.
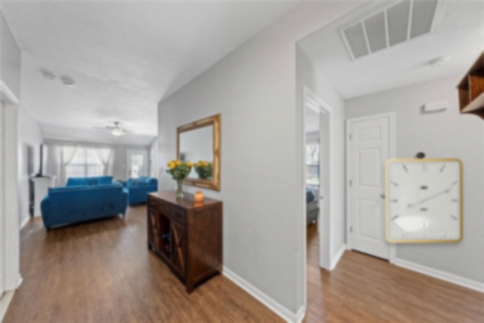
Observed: **8:11**
